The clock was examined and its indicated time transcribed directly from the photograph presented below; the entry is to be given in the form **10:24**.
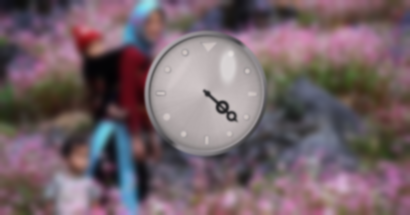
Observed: **4:22**
